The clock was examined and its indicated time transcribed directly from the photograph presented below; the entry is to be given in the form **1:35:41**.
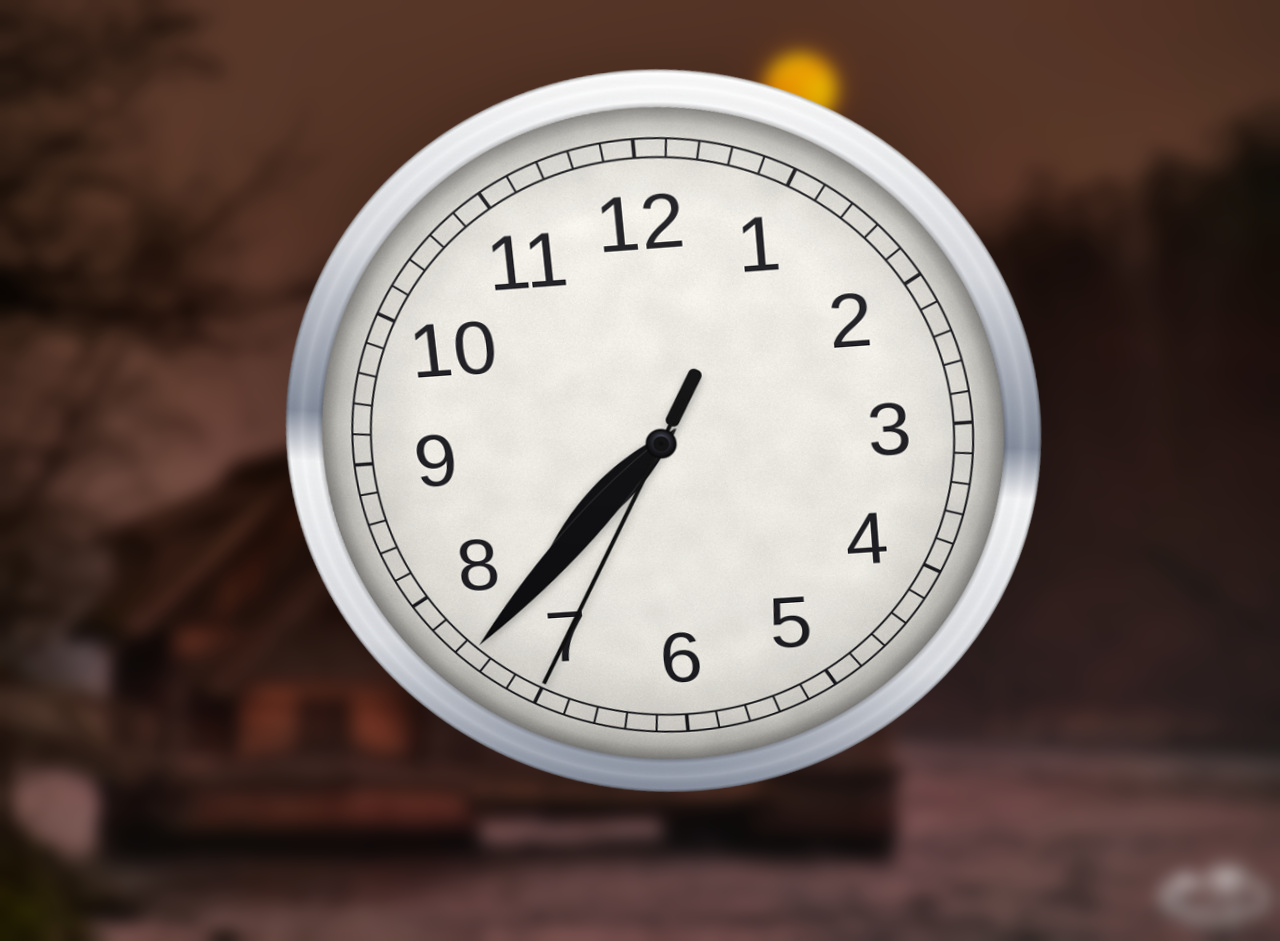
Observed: **7:37:35**
